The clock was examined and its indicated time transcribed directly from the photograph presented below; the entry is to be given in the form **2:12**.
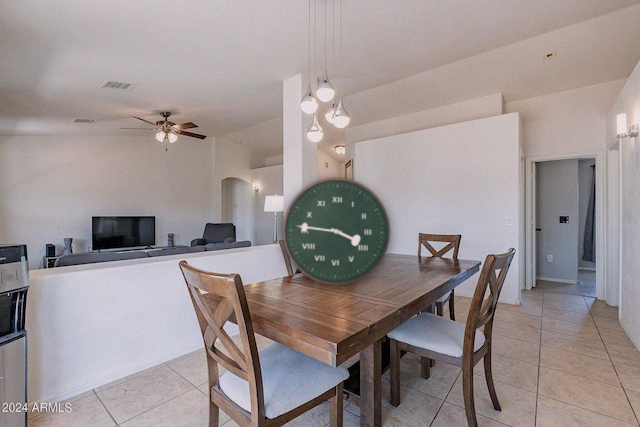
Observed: **3:46**
